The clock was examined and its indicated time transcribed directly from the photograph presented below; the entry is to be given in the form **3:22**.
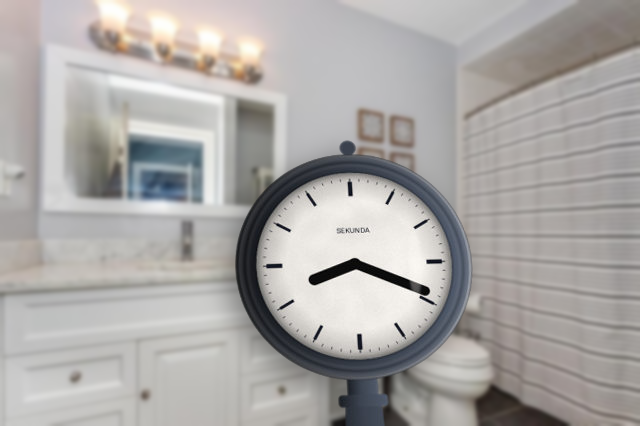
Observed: **8:19**
